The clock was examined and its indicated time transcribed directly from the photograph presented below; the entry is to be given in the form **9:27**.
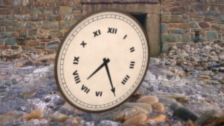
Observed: **7:25**
